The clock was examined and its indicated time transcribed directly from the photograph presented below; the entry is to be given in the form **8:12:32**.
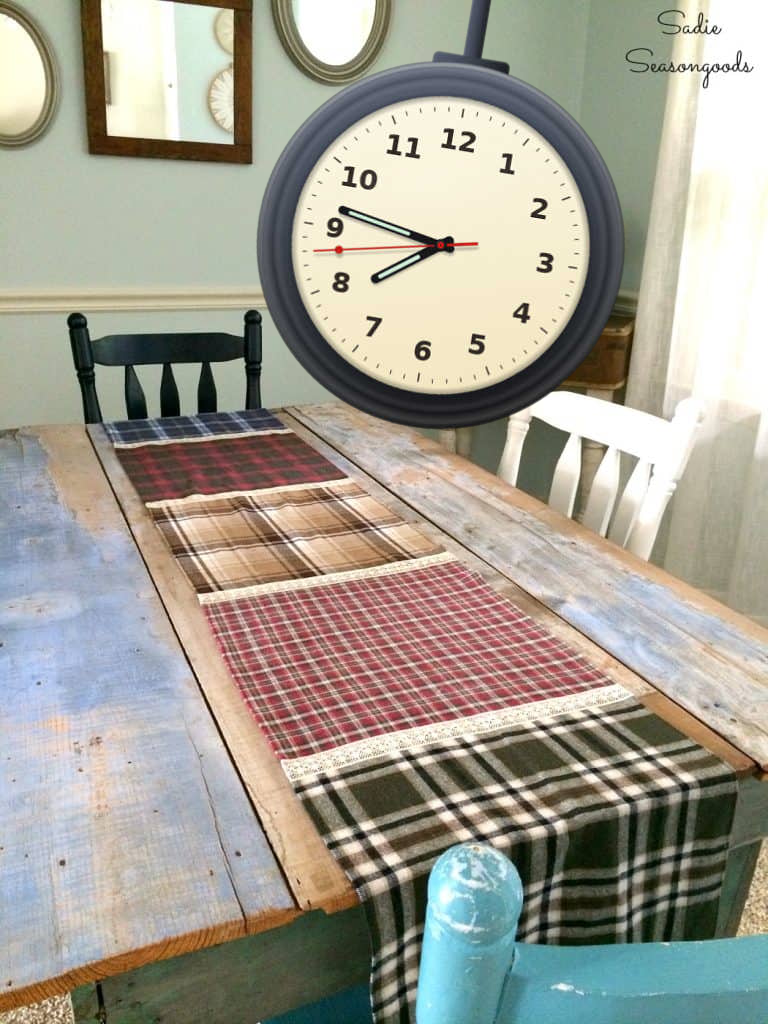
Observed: **7:46:43**
